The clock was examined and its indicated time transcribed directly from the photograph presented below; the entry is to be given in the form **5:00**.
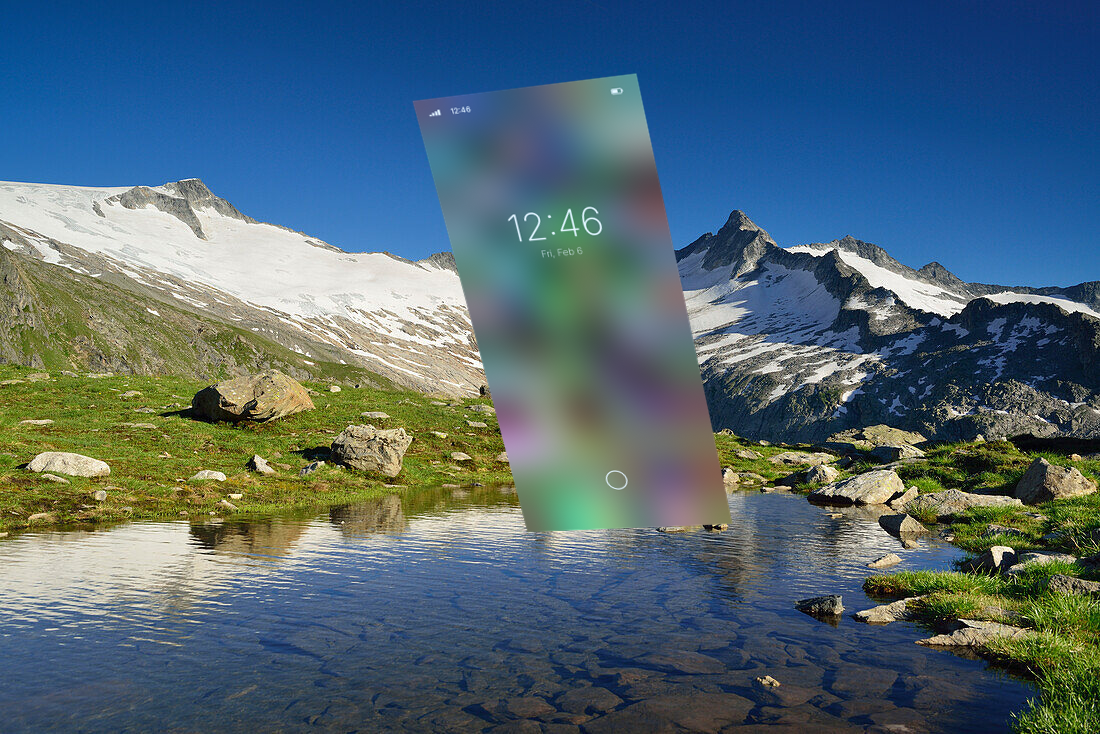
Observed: **12:46**
